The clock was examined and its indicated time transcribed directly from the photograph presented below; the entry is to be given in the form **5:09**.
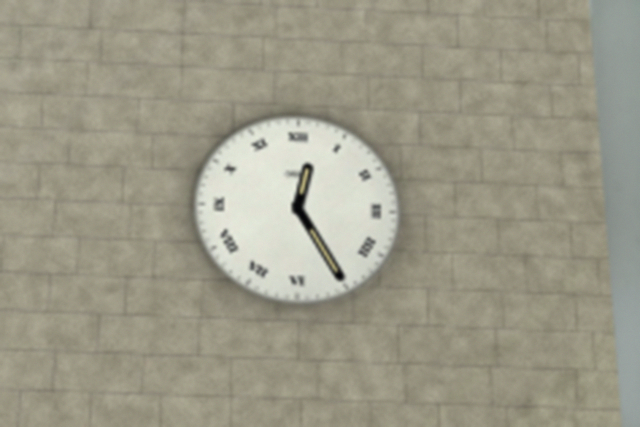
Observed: **12:25**
